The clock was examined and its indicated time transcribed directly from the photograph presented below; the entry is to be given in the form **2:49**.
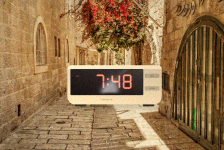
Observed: **7:48**
